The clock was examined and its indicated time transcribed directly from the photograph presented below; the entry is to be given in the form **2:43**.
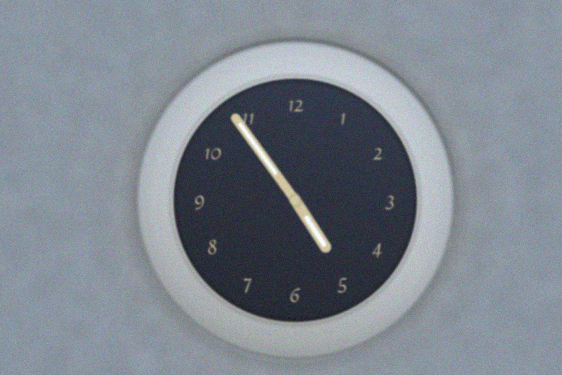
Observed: **4:54**
